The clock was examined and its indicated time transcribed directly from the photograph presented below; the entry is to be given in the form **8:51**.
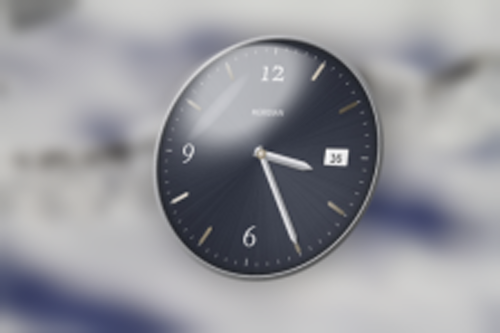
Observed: **3:25**
